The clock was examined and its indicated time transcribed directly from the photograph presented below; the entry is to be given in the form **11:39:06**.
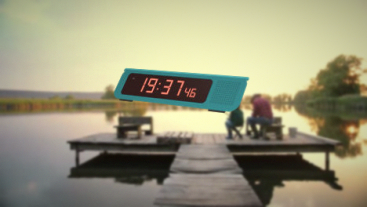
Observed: **19:37:46**
